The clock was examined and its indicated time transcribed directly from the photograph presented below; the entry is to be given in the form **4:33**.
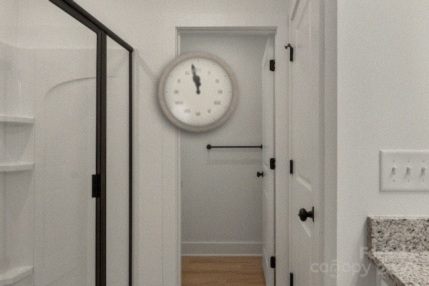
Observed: **11:58**
